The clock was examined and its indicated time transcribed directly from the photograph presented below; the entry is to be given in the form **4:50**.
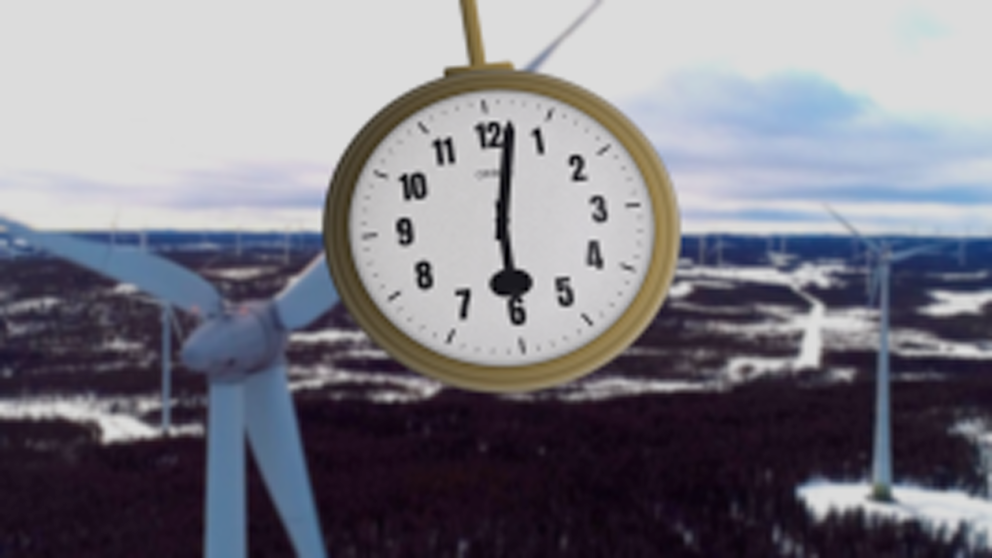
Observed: **6:02**
